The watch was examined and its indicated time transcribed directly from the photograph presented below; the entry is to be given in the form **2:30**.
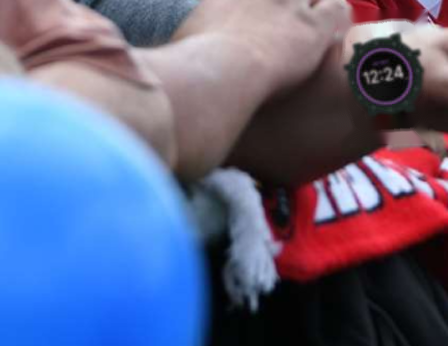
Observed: **12:24**
